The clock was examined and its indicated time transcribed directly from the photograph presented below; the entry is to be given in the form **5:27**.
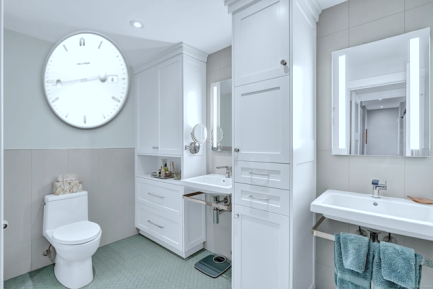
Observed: **2:44**
